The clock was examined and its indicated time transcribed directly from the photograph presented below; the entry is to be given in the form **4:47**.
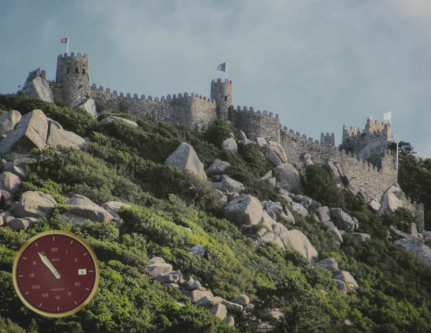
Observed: **10:54**
